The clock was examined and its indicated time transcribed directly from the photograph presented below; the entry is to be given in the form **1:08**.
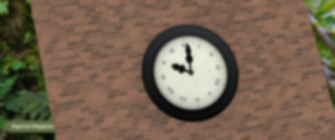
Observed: **10:01**
